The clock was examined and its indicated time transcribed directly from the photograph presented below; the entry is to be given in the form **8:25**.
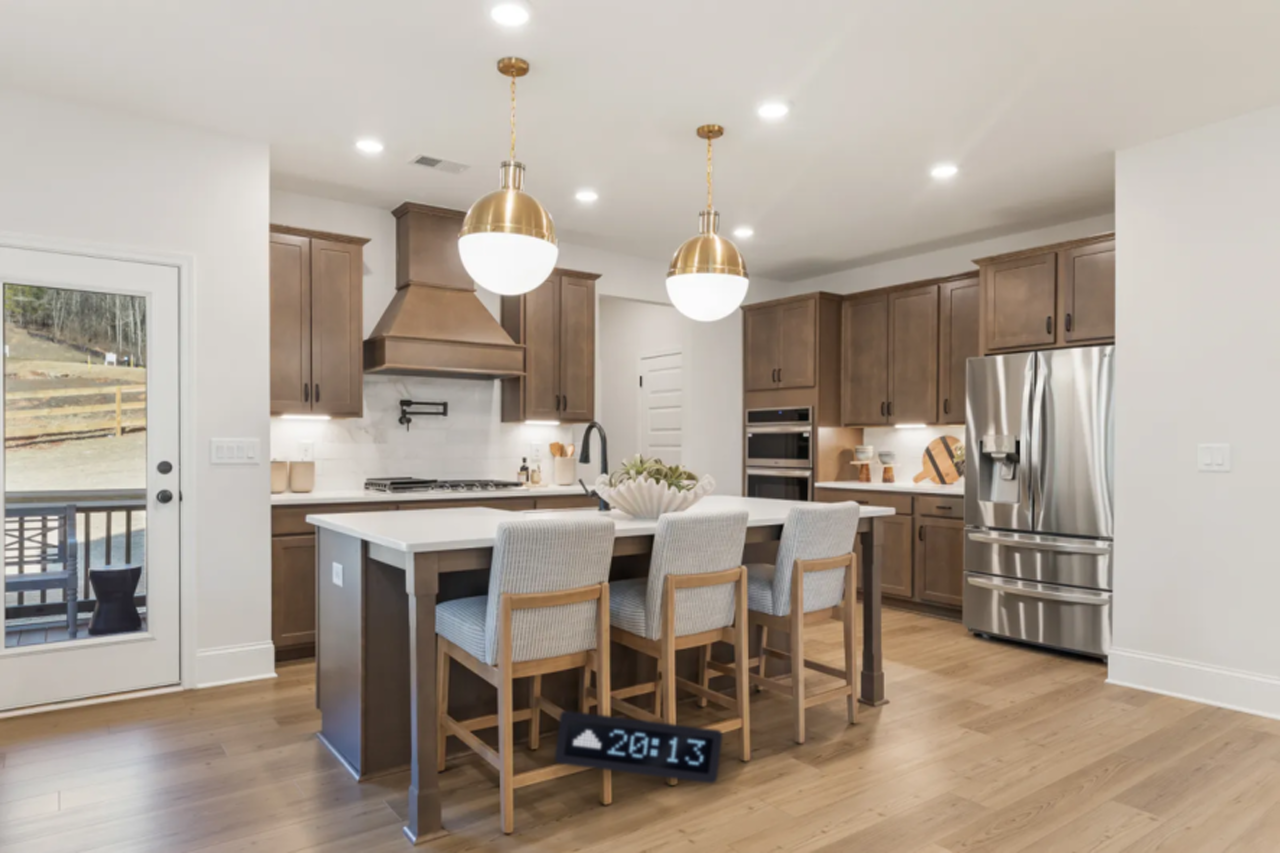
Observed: **20:13**
